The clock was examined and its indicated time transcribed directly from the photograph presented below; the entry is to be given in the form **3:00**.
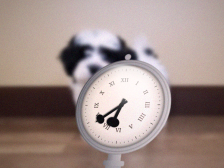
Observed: **6:39**
